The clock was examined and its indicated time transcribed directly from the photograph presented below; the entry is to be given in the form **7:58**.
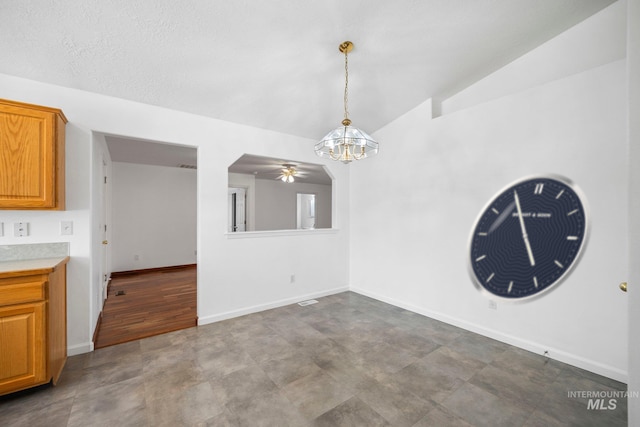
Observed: **4:55**
